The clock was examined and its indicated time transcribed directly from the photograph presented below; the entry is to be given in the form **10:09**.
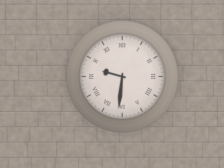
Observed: **9:31**
